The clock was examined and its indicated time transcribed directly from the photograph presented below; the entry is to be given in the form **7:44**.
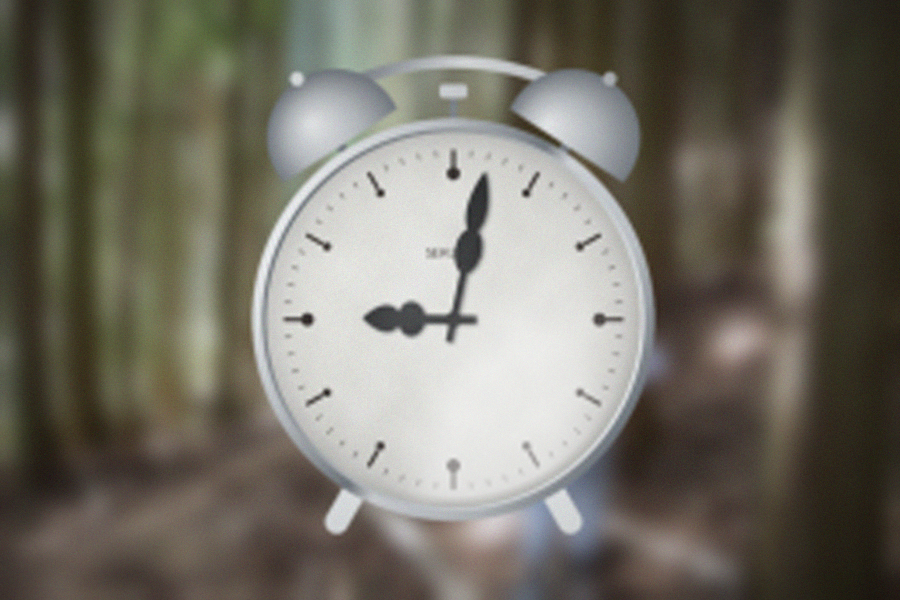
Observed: **9:02**
